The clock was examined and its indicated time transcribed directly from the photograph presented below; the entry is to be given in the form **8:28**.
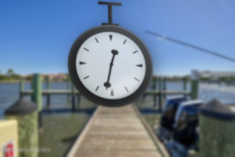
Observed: **12:32**
